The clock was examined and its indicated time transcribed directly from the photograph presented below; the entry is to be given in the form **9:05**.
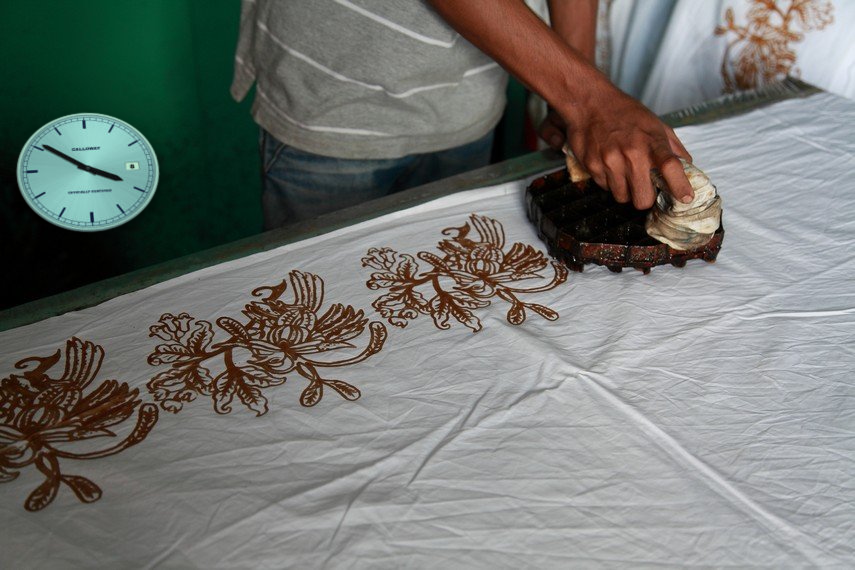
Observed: **3:51**
